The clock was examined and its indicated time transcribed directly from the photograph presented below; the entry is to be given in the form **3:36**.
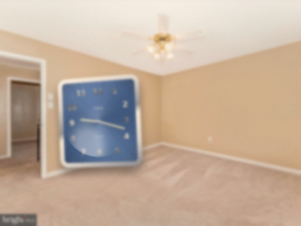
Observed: **9:18**
